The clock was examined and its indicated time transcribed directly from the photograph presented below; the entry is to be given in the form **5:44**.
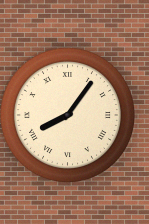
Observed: **8:06**
